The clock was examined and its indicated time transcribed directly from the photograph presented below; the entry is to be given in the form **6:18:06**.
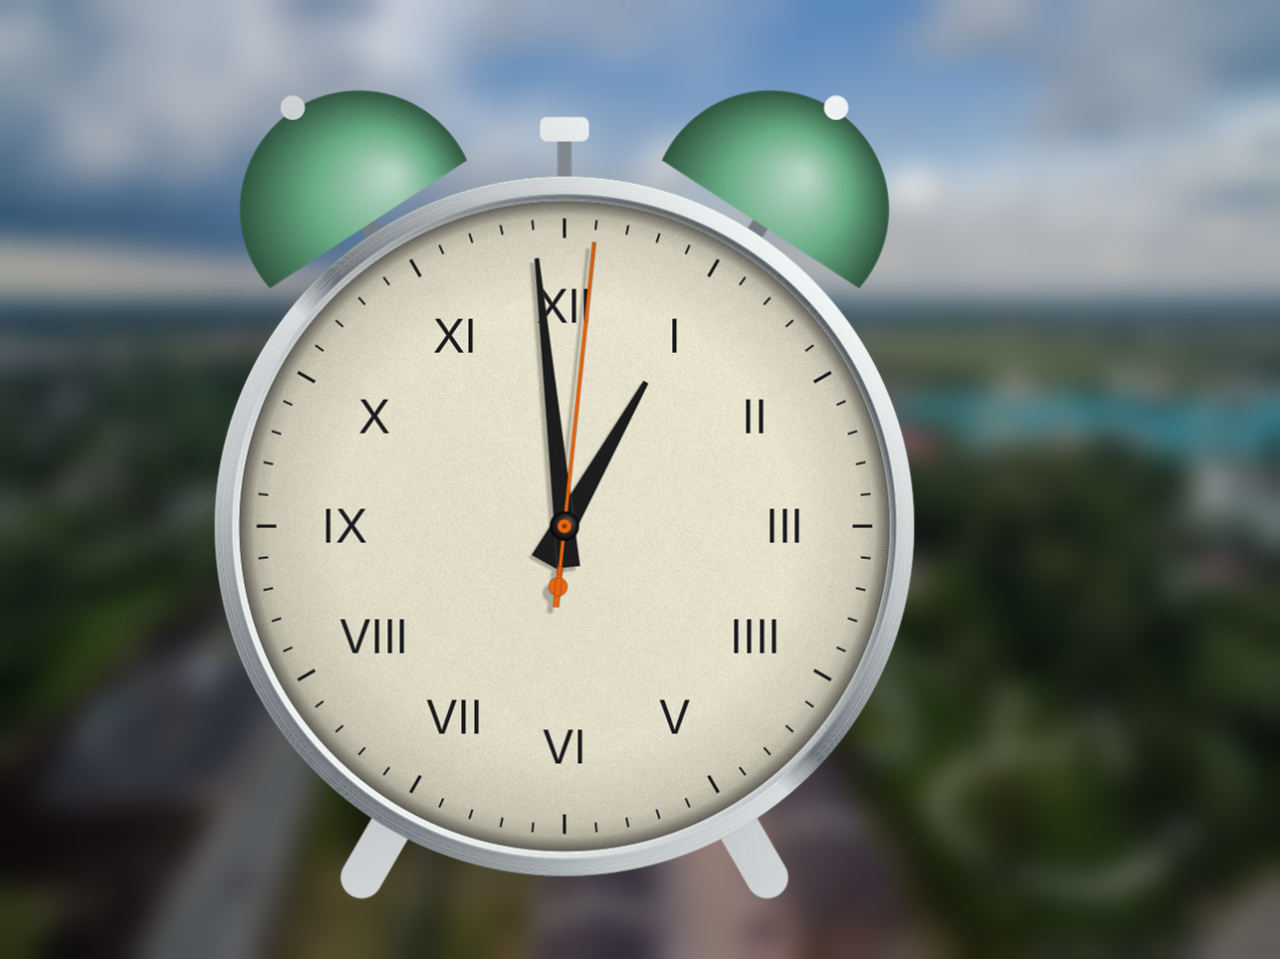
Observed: **12:59:01**
